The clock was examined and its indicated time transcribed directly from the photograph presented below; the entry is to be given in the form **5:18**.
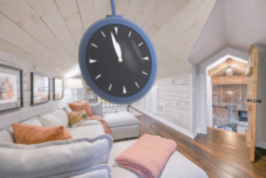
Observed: **11:58**
